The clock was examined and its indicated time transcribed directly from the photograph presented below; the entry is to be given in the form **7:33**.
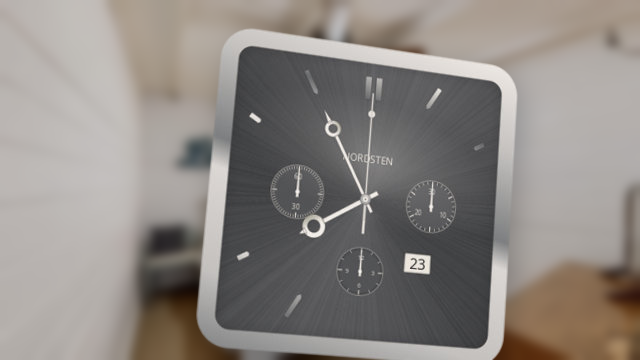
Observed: **7:55**
